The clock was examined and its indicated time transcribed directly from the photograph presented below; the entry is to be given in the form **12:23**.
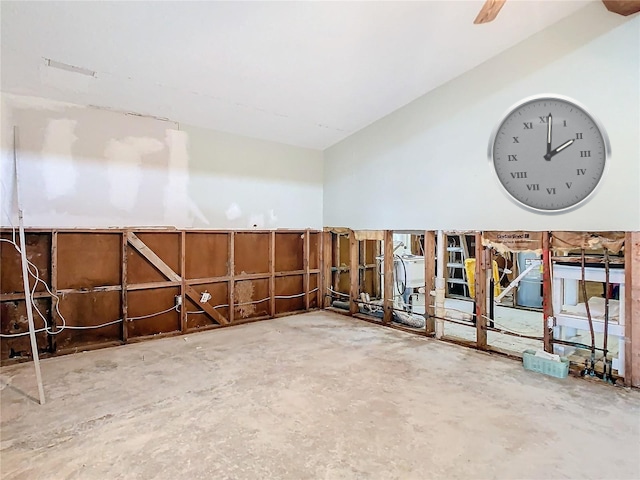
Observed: **2:01**
